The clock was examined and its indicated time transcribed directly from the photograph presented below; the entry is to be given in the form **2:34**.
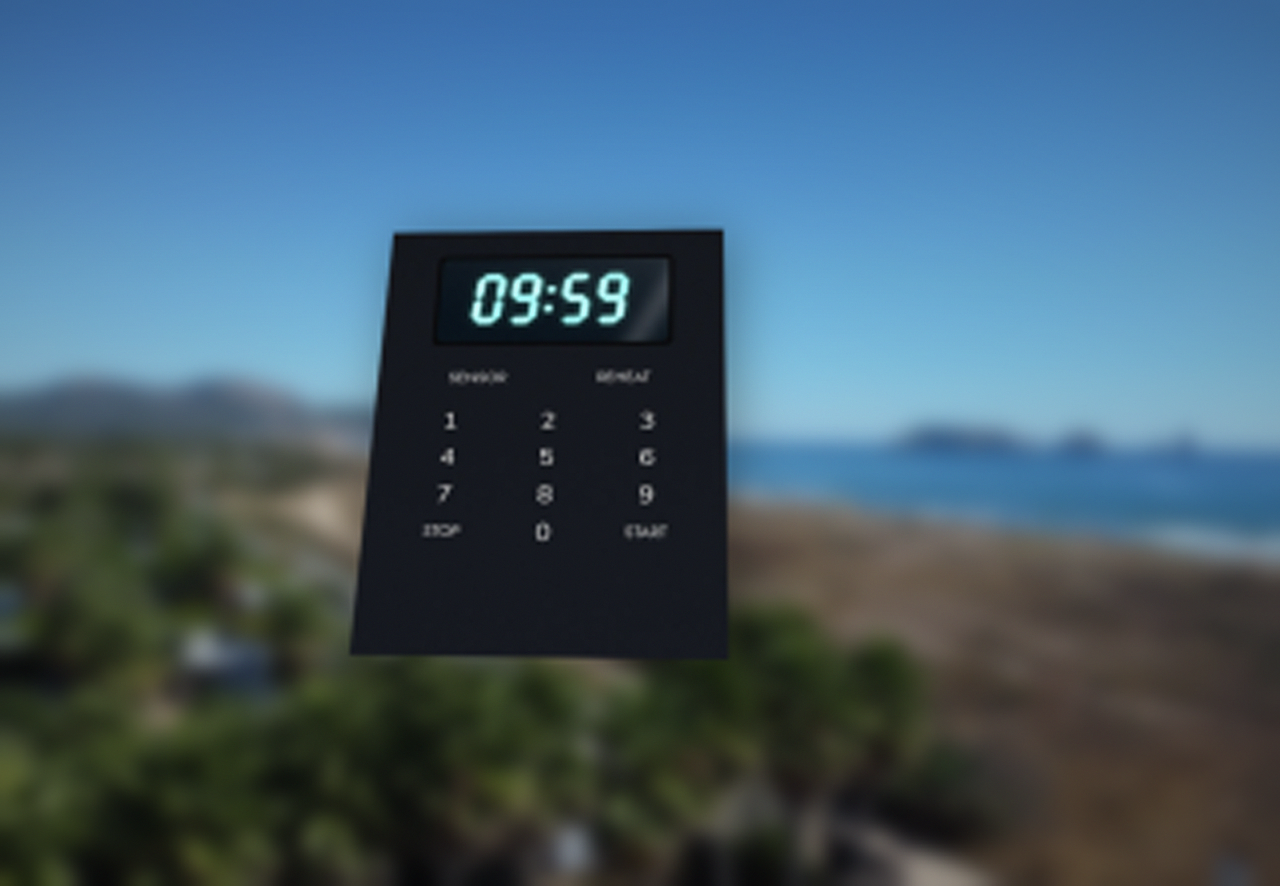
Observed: **9:59**
